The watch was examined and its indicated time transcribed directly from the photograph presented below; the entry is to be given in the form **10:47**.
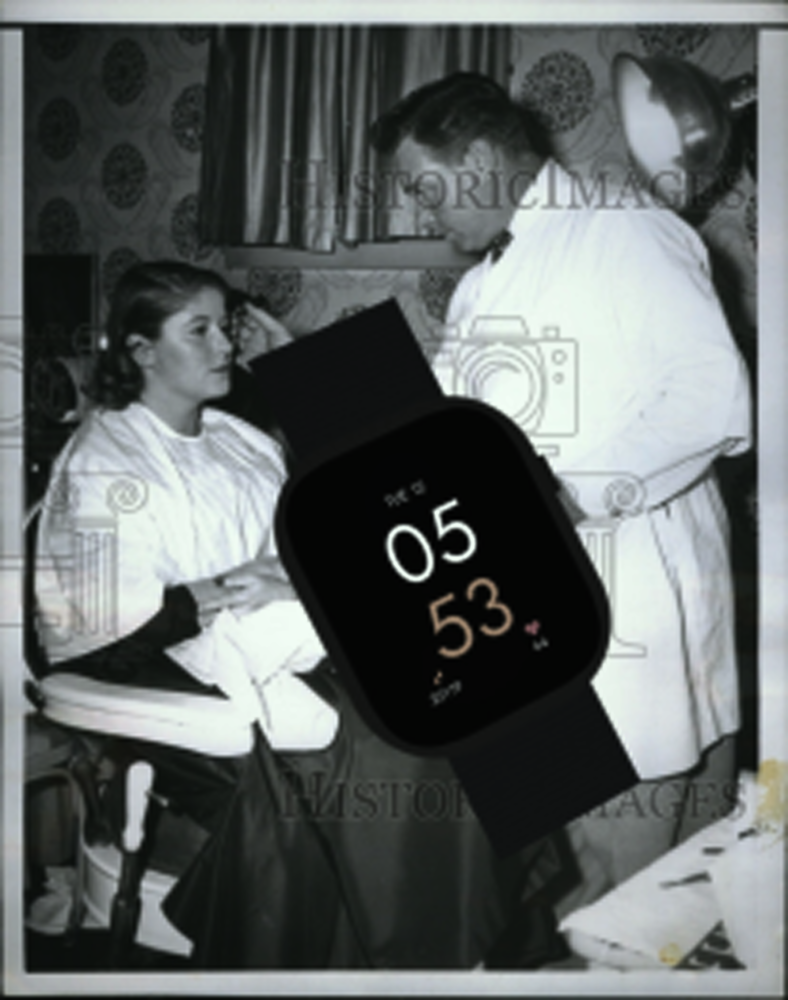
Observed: **5:53**
